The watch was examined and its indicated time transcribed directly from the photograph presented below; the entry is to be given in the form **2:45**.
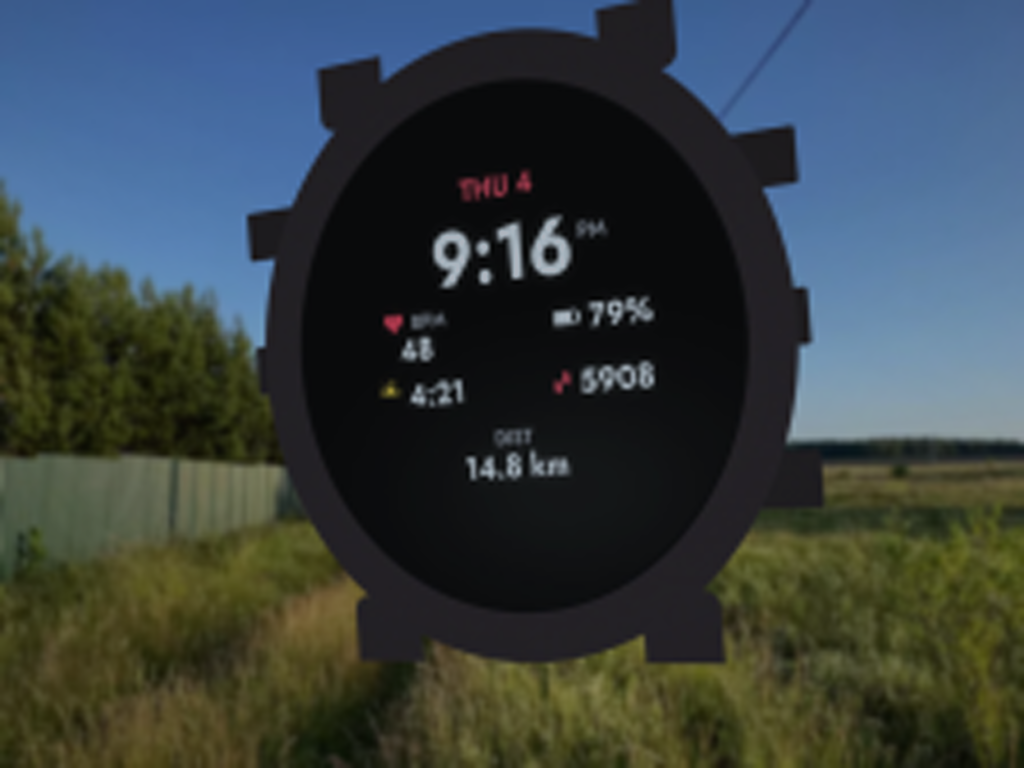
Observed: **9:16**
